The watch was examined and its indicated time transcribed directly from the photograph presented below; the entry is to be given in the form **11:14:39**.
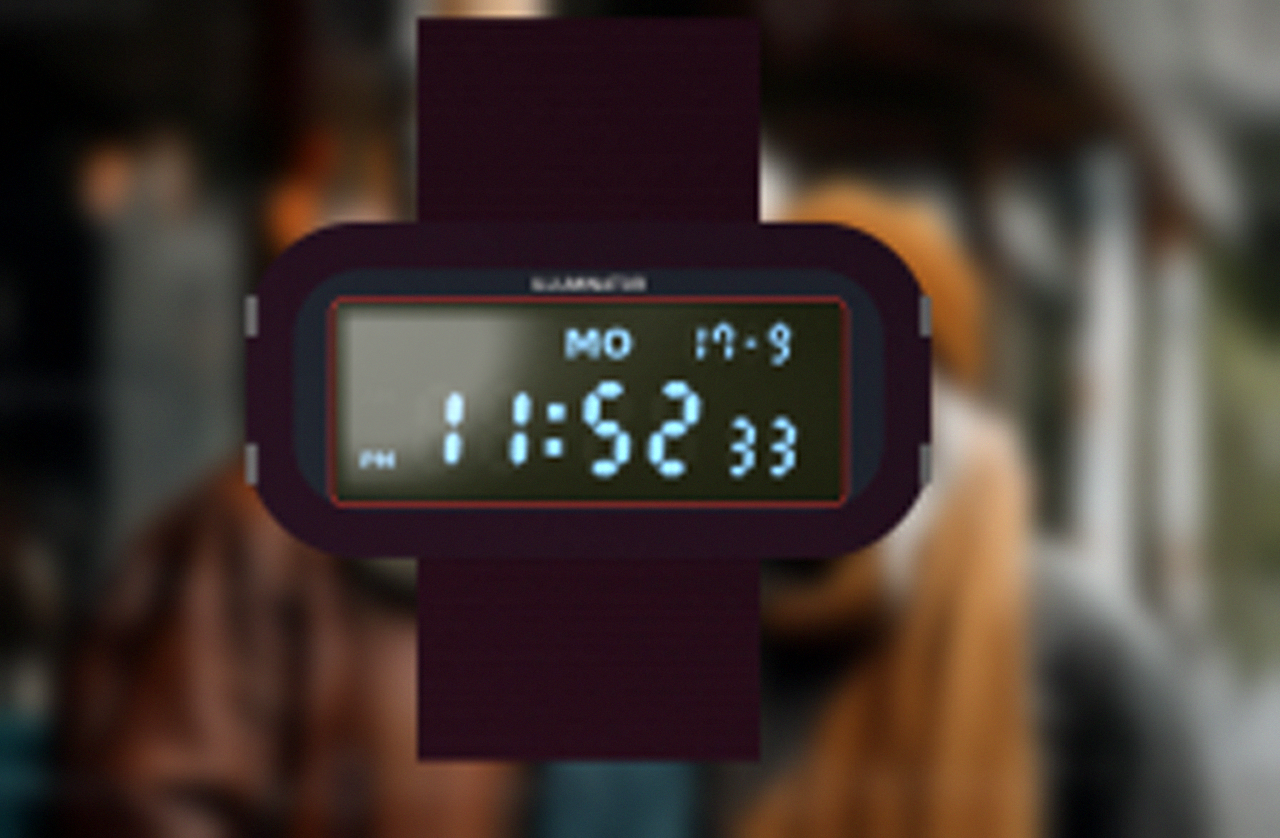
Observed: **11:52:33**
